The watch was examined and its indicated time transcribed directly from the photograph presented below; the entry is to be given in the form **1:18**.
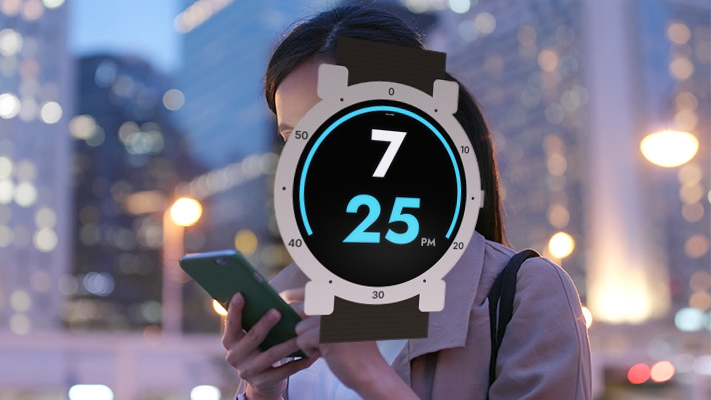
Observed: **7:25**
